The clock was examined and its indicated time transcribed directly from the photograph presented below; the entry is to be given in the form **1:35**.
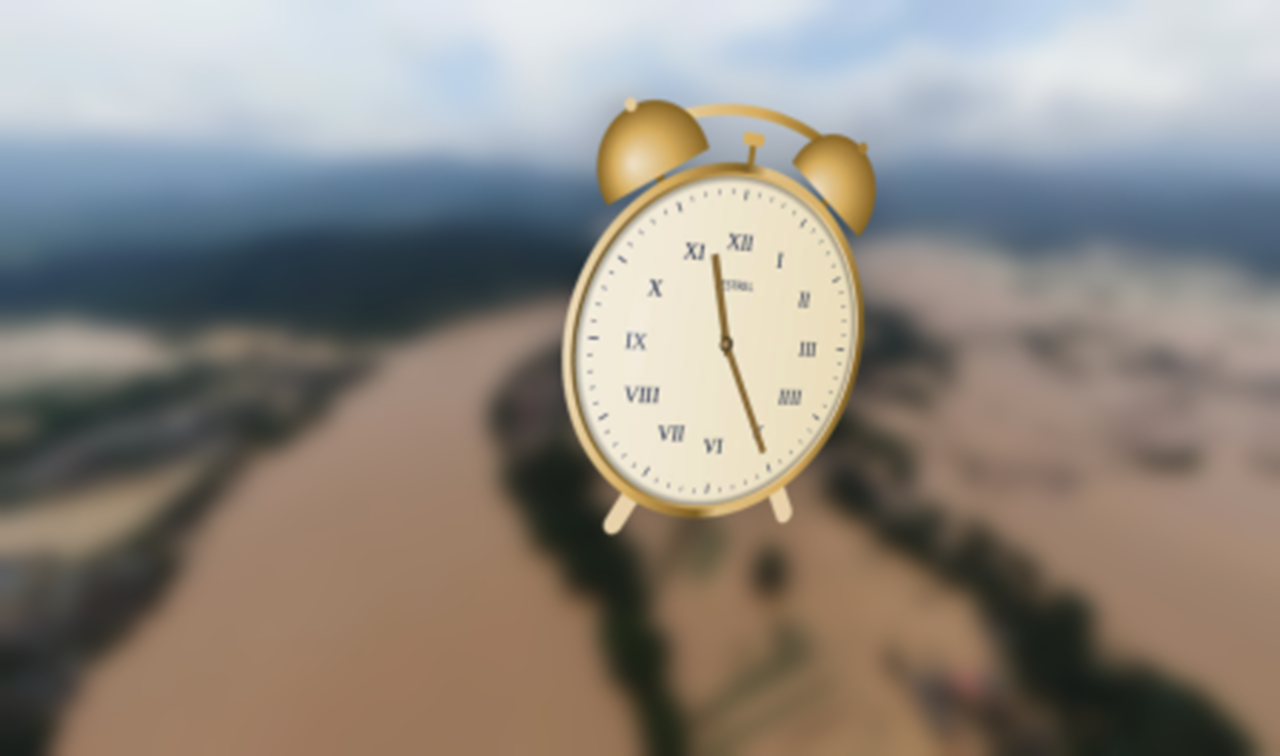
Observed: **11:25**
